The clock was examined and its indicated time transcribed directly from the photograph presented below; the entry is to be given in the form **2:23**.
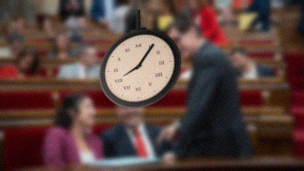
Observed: **8:06**
